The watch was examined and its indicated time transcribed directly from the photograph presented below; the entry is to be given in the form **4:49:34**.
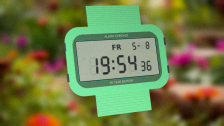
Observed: **19:54:36**
